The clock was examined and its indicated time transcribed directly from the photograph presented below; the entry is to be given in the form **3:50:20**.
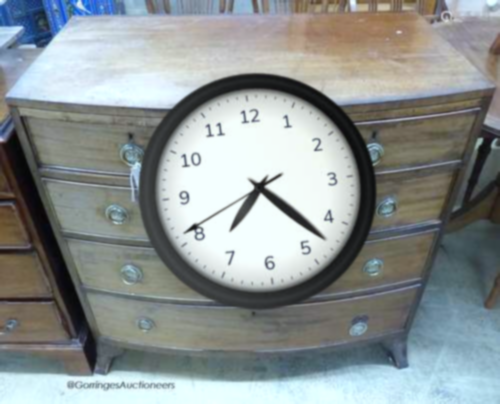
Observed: **7:22:41**
